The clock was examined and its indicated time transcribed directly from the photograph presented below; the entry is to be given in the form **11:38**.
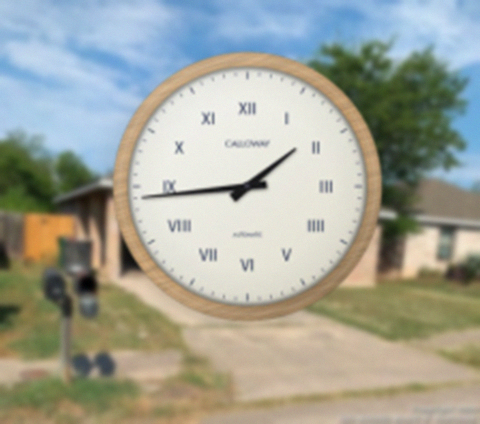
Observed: **1:44**
